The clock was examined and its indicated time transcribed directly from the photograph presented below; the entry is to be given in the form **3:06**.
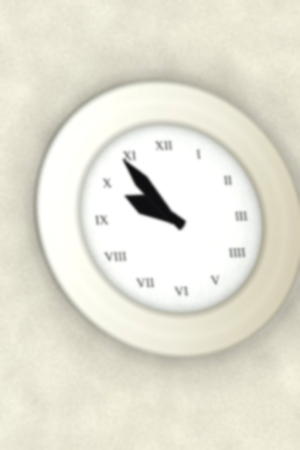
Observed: **9:54**
